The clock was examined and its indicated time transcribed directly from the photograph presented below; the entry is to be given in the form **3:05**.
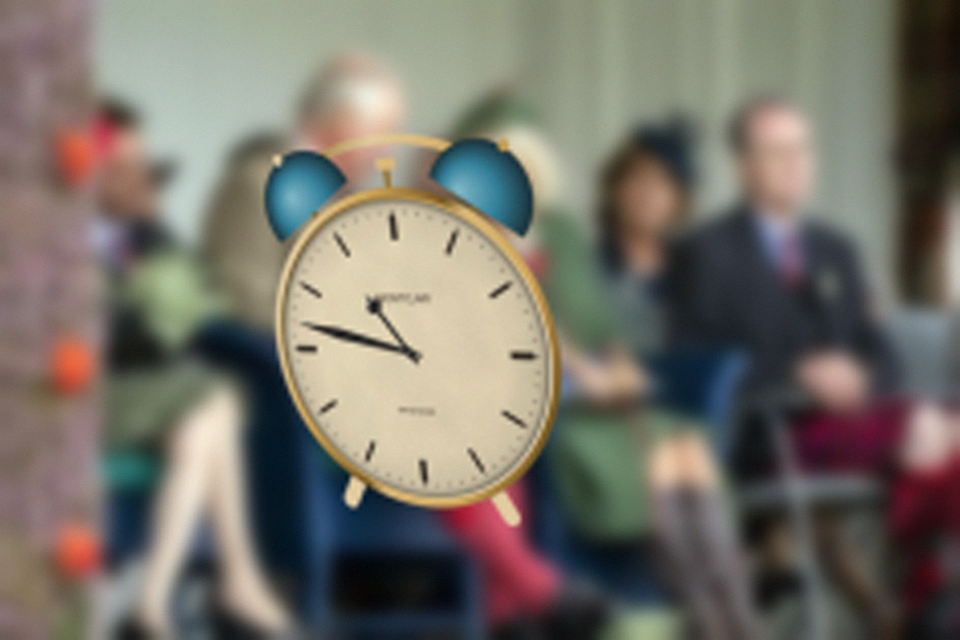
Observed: **10:47**
